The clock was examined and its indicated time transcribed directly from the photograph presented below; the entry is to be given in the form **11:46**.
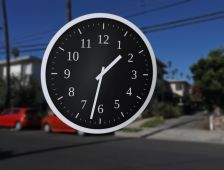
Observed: **1:32**
